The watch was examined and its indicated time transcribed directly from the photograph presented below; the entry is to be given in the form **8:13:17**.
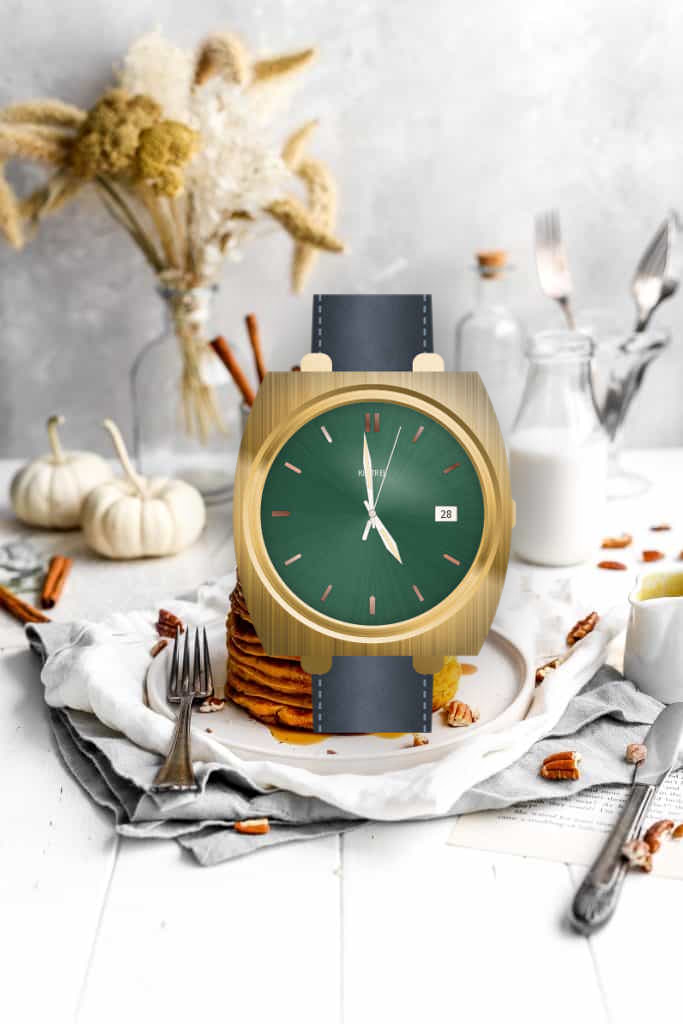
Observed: **4:59:03**
